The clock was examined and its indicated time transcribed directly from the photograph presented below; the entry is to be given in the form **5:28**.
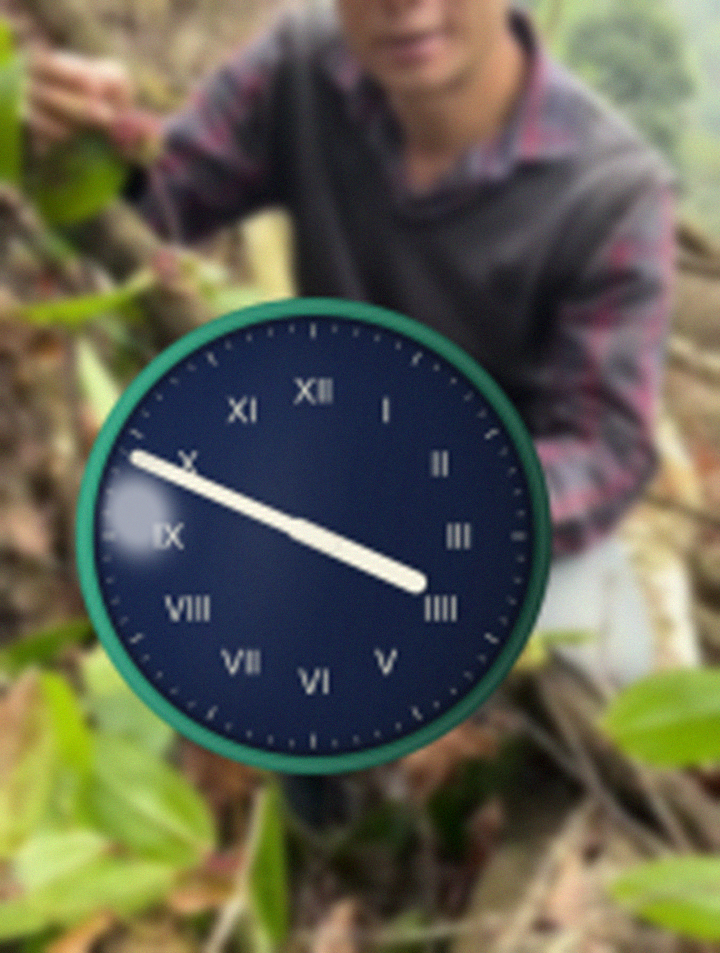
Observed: **3:49**
